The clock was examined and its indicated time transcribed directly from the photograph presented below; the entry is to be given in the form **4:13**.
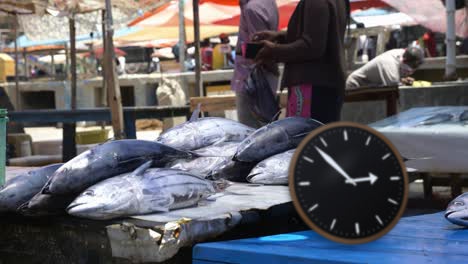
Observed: **2:53**
